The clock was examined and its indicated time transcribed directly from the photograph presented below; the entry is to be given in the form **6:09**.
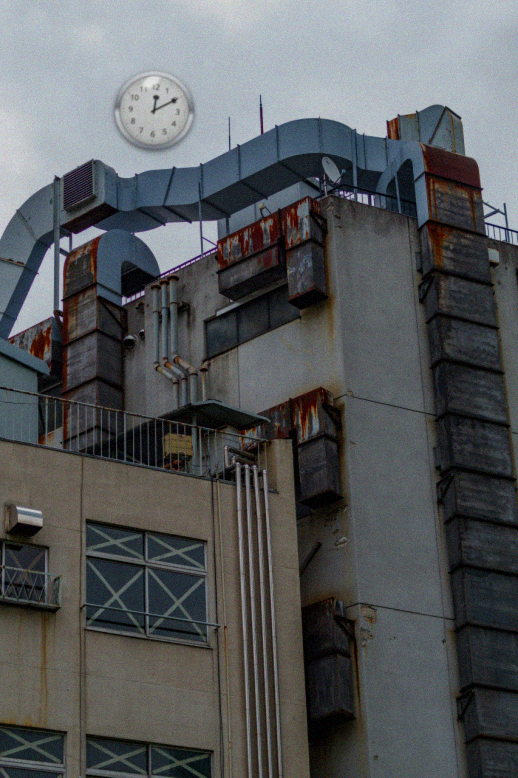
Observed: **12:10**
